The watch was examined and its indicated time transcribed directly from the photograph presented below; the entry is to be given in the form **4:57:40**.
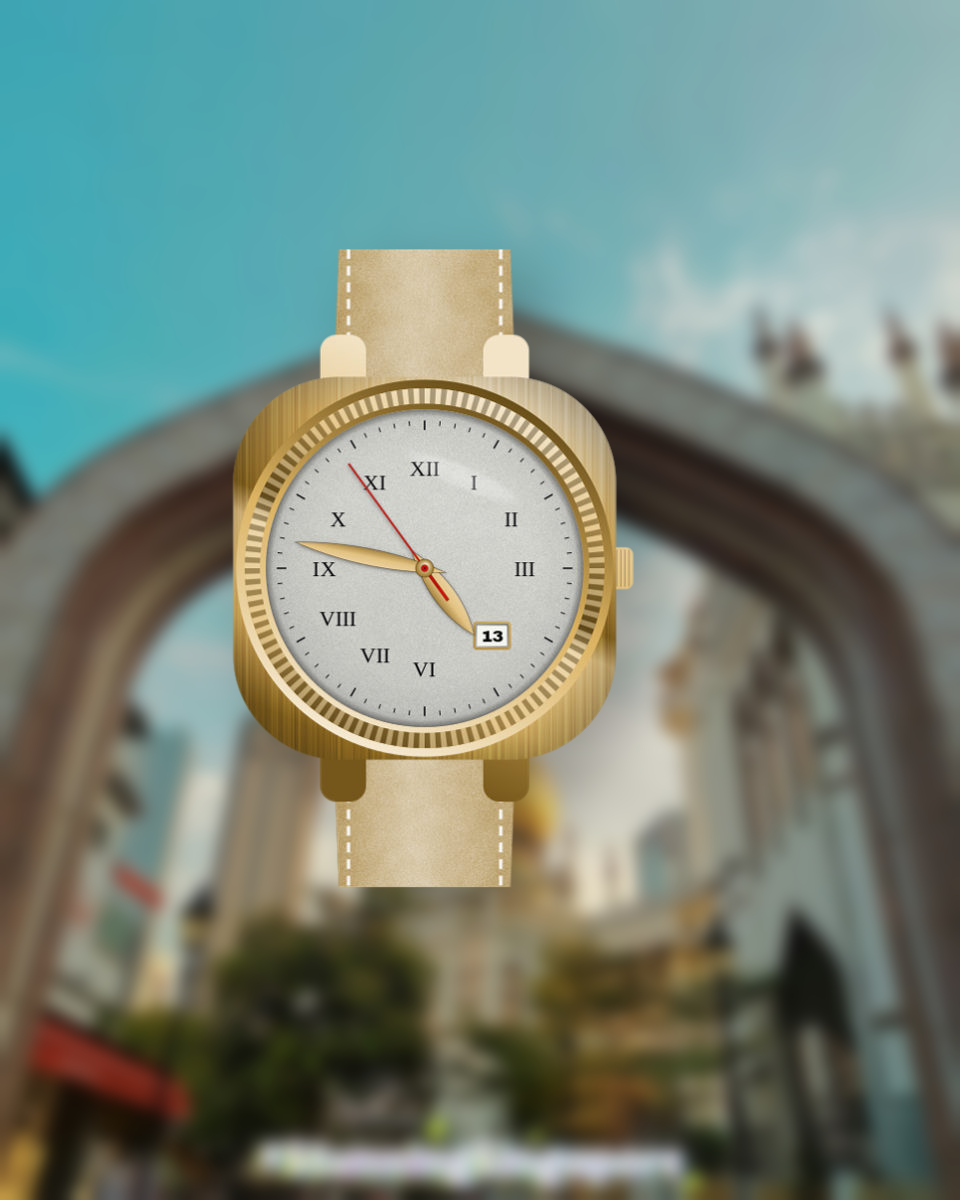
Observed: **4:46:54**
